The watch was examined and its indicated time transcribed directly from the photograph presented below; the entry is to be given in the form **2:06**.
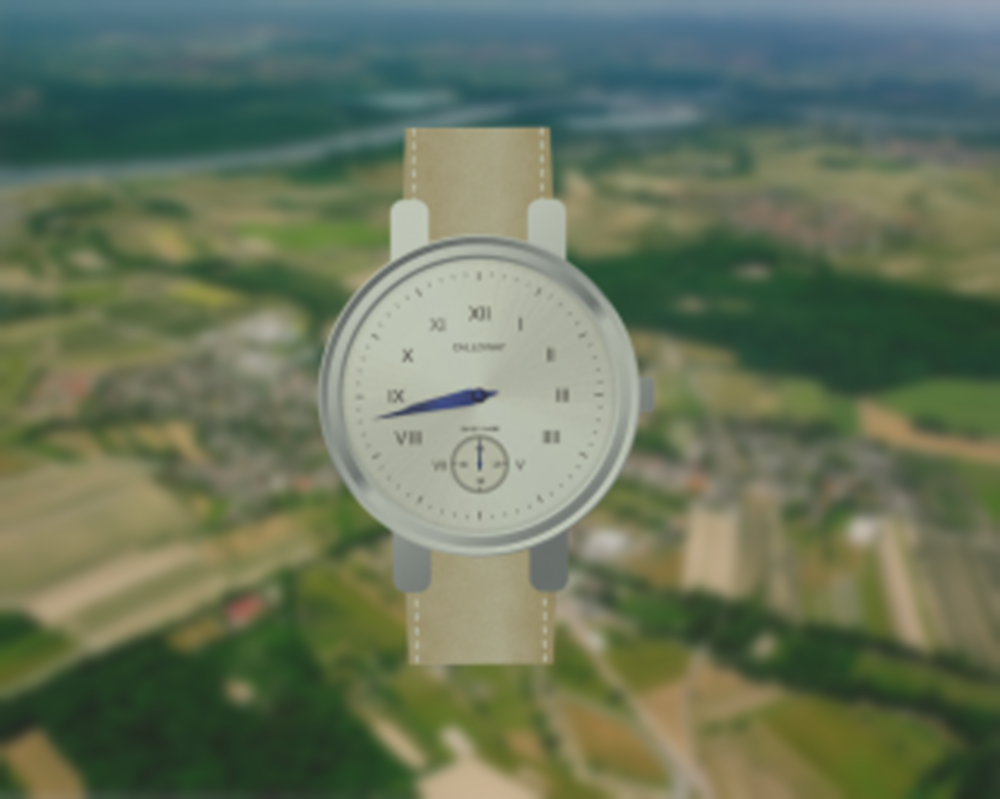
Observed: **8:43**
